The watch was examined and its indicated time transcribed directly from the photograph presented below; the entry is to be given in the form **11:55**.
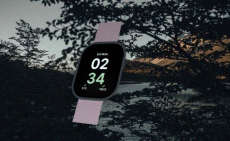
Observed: **2:34**
